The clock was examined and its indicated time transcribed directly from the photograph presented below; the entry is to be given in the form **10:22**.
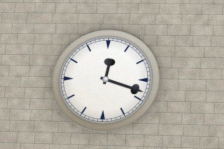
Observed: **12:18**
